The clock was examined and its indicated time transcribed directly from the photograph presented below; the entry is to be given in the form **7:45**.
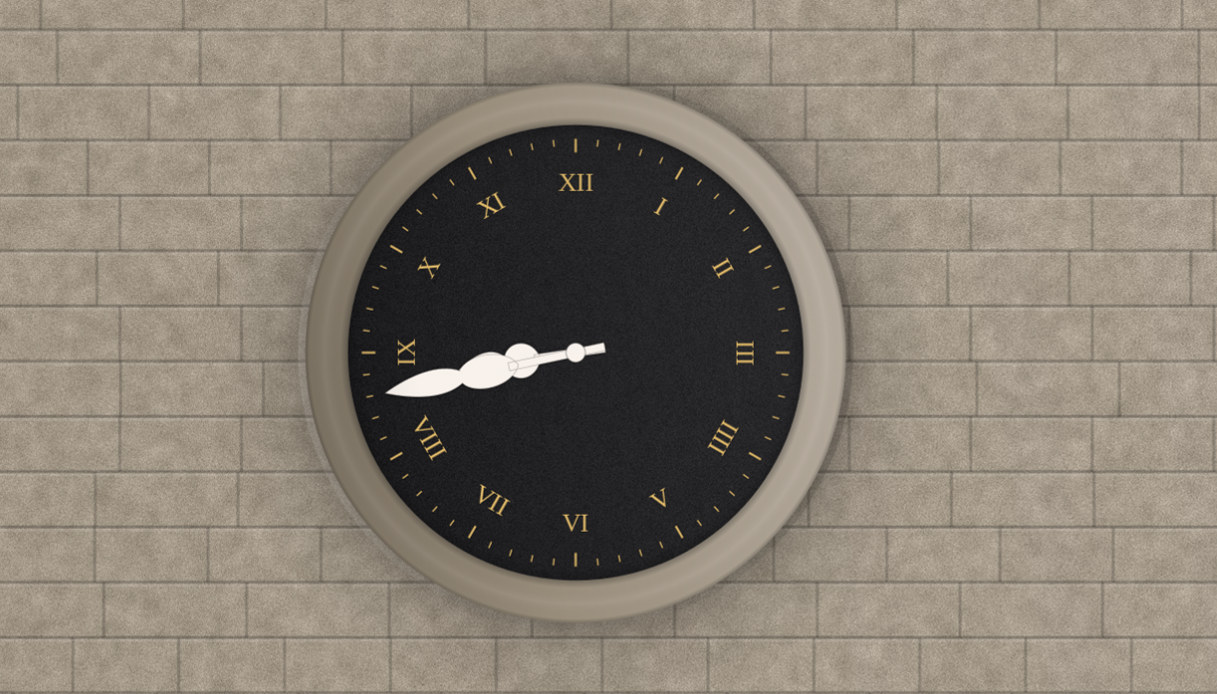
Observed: **8:43**
